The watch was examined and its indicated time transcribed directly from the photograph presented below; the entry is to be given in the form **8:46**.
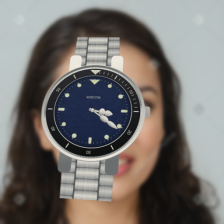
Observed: **3:21**
